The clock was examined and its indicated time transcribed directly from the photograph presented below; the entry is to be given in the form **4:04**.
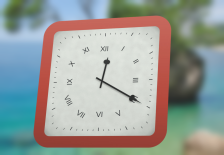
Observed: **12:20**
